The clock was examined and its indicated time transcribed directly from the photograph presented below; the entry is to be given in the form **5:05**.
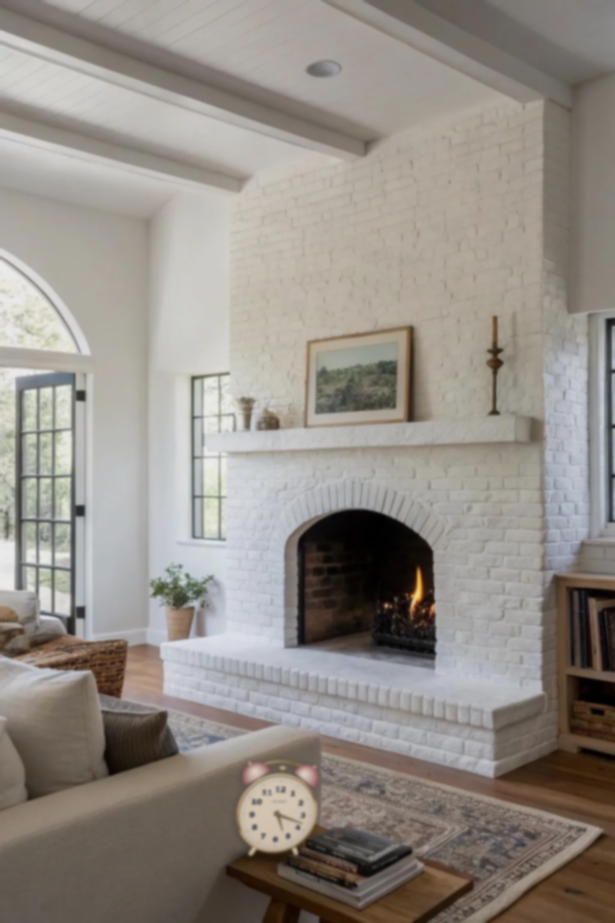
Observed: **5:18**
